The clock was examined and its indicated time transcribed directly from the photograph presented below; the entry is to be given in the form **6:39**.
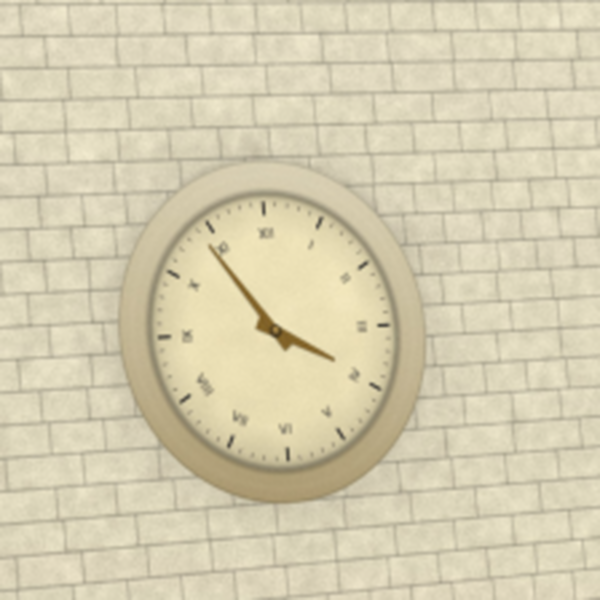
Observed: **3:54**
